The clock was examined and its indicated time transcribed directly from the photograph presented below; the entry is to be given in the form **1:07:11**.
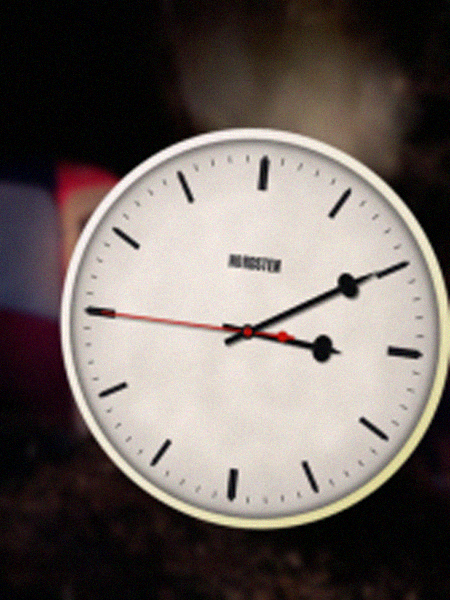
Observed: **3:09:45**
